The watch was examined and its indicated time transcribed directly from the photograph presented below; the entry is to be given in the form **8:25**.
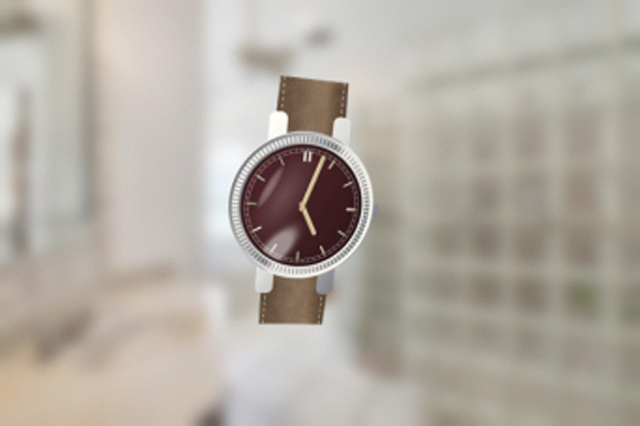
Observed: **5:03**
